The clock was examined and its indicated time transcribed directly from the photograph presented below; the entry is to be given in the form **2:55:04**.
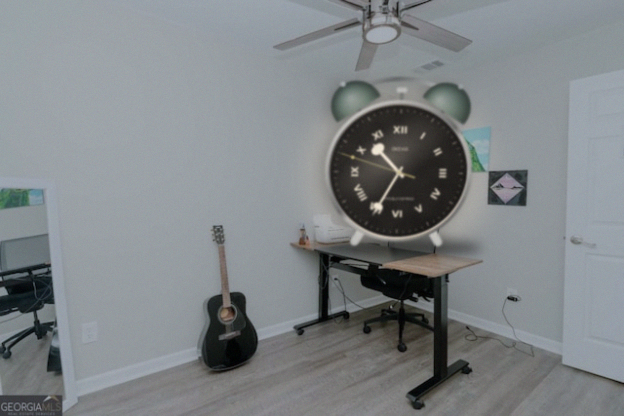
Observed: **10:34:48**
